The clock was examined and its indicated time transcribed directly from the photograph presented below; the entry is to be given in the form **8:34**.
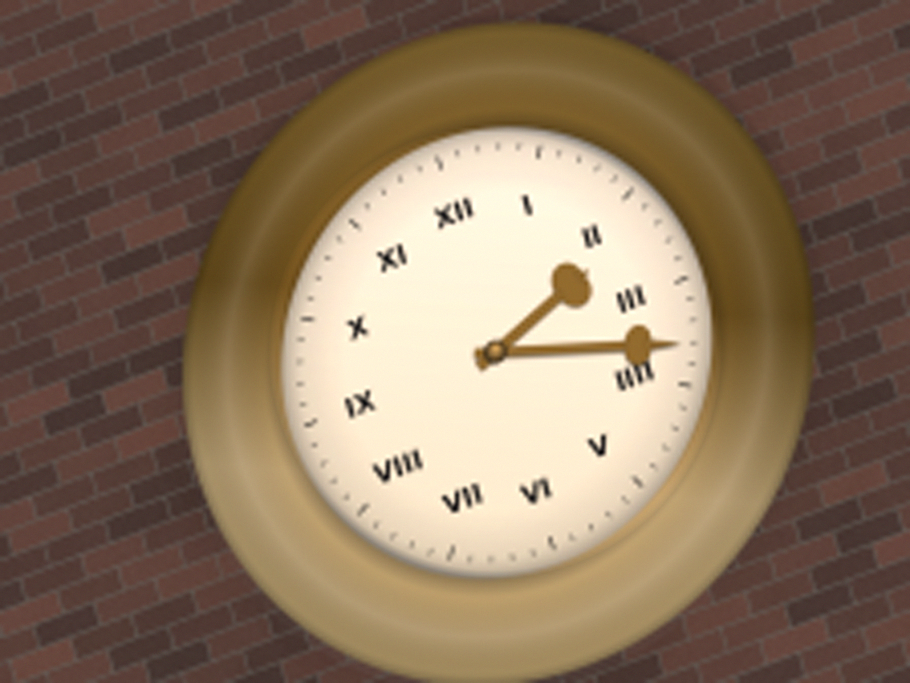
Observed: **2:18**
